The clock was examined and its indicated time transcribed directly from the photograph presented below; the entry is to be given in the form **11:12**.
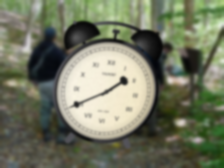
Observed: **1:40**
